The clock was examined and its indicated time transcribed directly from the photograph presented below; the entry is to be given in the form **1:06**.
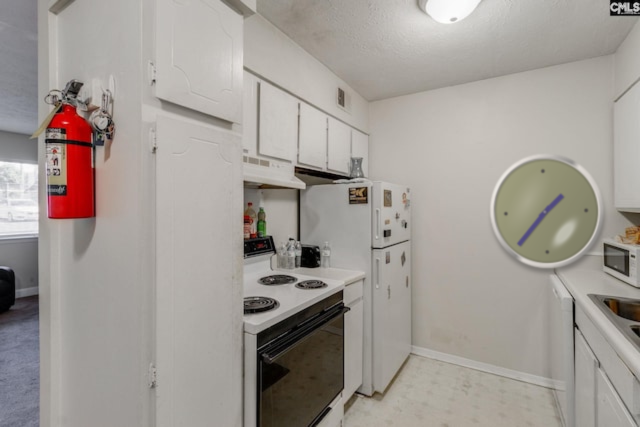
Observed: **1:37**
